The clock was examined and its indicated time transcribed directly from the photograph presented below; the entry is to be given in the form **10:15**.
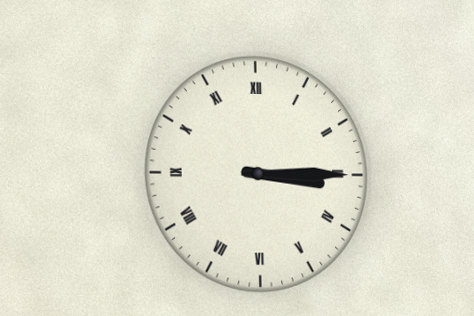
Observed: **3:15**
